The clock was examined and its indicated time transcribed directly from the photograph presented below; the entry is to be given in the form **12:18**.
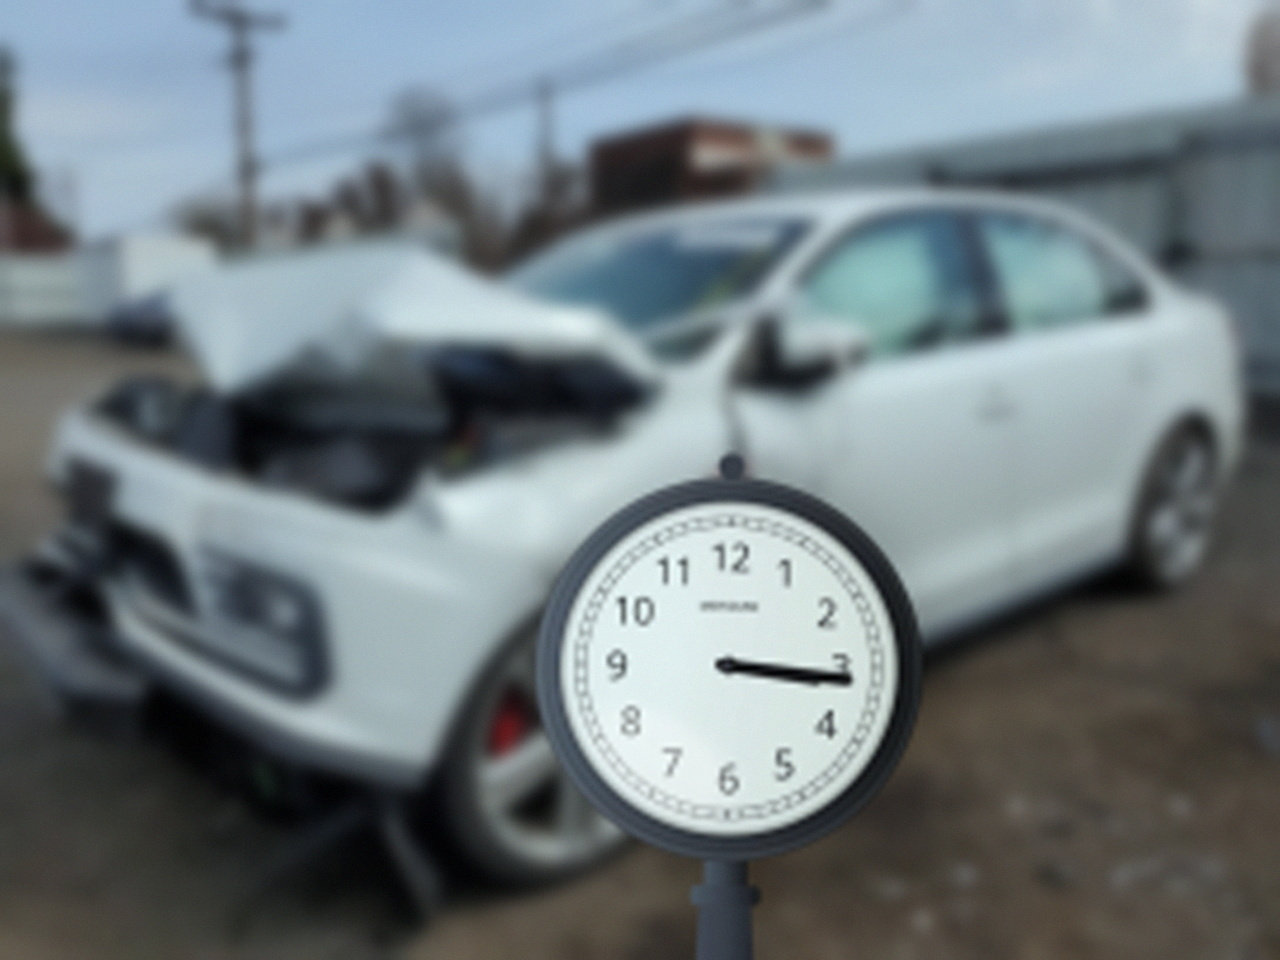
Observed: **3:16**
